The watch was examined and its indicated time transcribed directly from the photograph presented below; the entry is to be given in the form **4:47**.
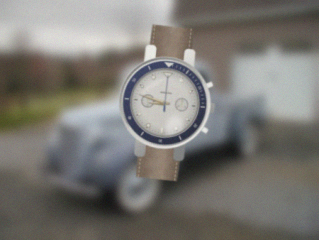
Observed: **8:47**
